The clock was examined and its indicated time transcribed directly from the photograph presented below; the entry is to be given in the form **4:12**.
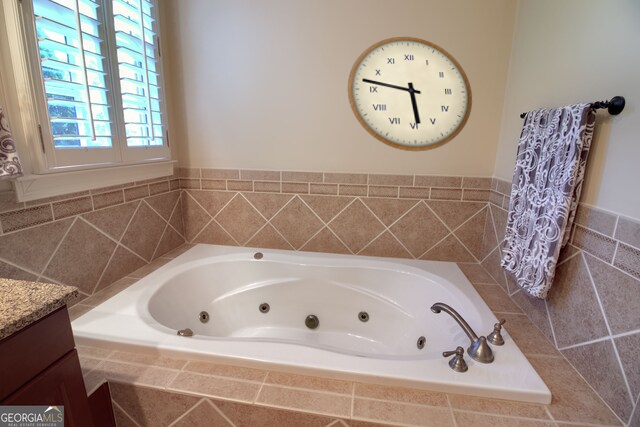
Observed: **5:47**
